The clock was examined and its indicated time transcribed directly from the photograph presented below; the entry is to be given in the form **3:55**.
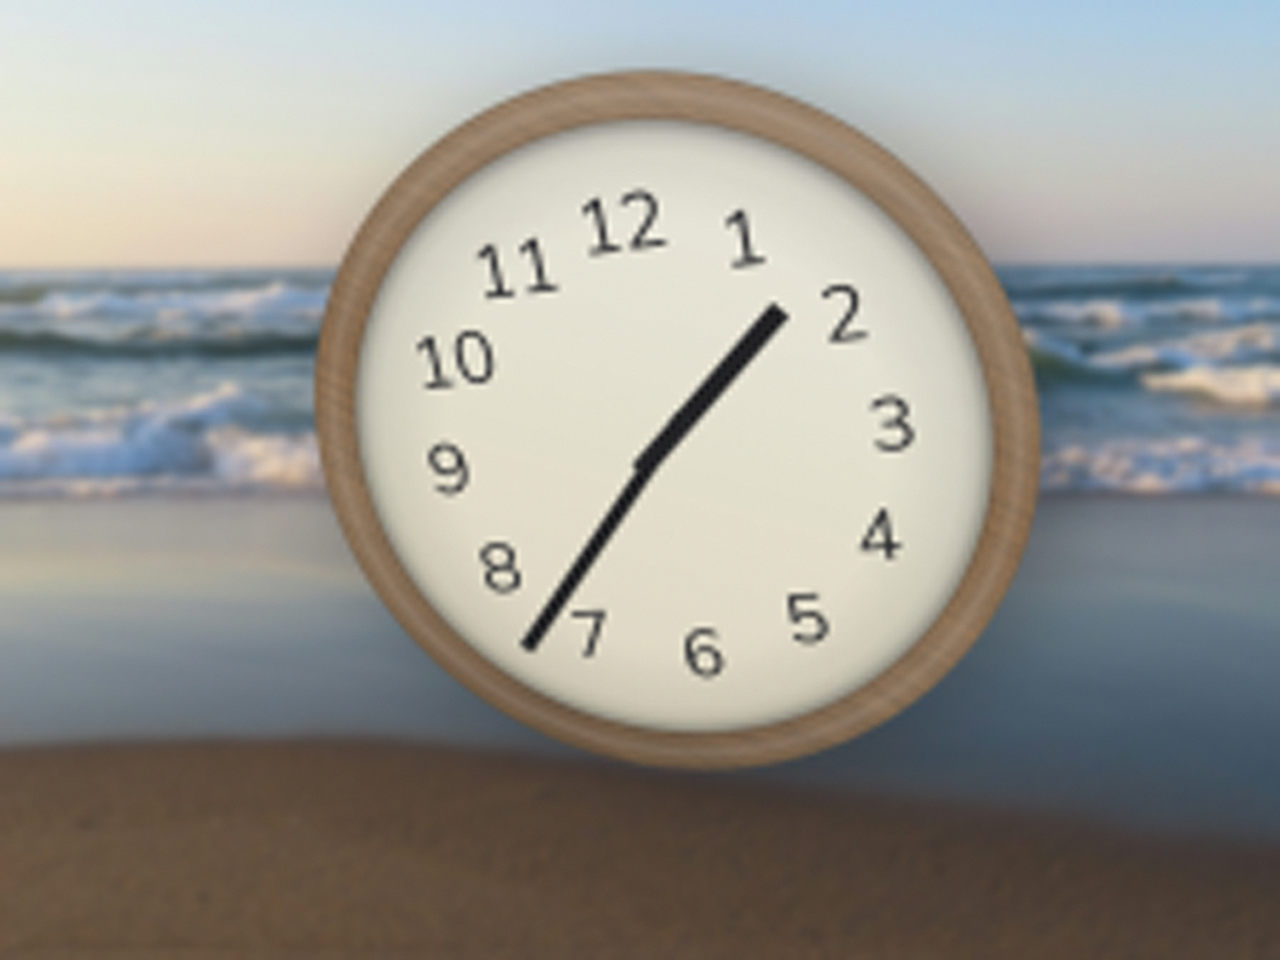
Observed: **1:37**
